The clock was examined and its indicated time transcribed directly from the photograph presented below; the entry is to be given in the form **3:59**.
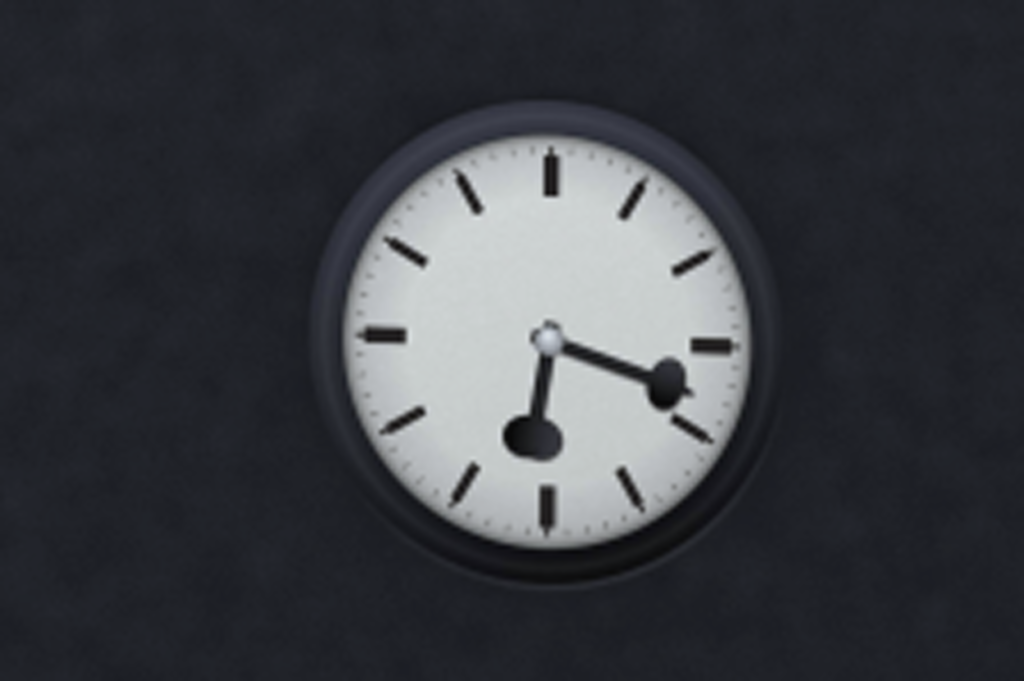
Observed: **6:18**
